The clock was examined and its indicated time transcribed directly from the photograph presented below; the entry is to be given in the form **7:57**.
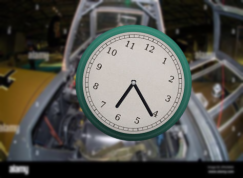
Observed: **6:21**
